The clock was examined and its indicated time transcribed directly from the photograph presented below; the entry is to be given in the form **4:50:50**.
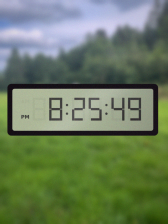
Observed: **8:25:49**
